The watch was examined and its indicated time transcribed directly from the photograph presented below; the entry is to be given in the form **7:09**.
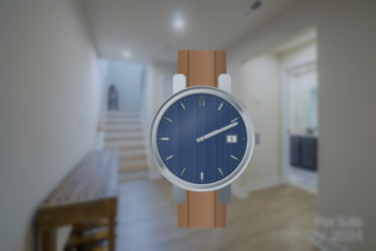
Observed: **2:11**
